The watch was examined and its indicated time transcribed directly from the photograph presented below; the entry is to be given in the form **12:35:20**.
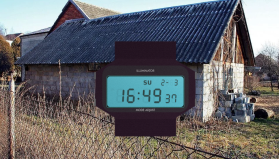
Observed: **16:49:37**
